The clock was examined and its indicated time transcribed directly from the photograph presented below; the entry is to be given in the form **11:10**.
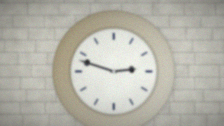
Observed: **2:48**
